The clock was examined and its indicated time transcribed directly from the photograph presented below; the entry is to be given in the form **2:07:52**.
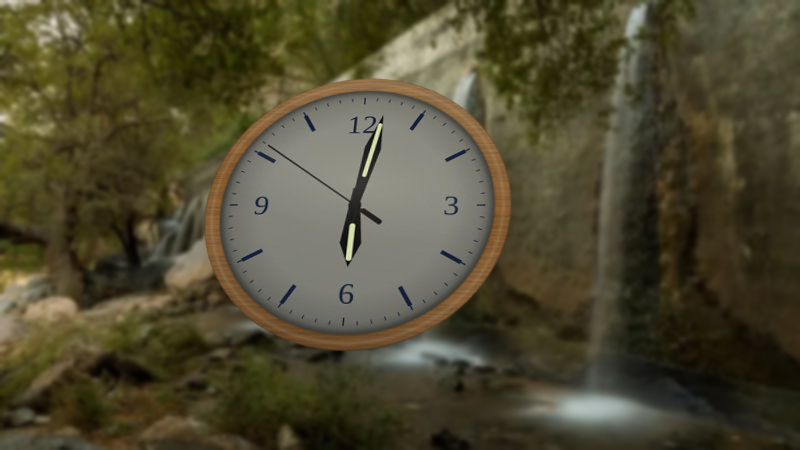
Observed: **6:01:51**
